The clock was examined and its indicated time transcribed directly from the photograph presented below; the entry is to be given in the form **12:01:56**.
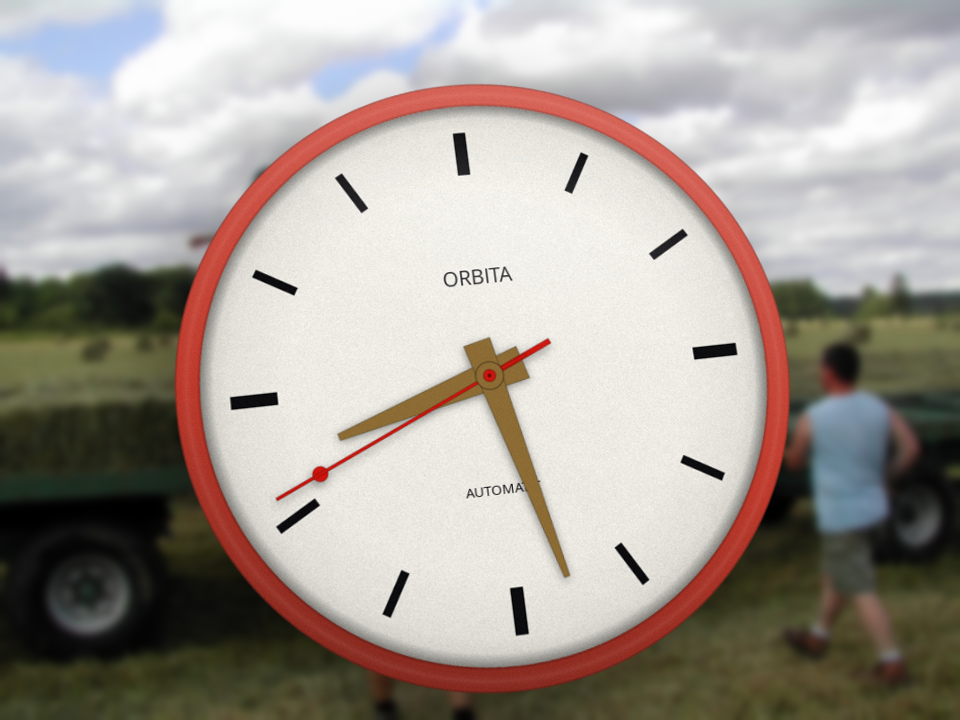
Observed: **8:27:41**
